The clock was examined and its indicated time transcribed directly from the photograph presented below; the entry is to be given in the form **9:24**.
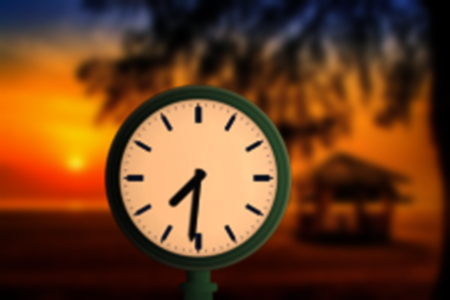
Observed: **7:31**
